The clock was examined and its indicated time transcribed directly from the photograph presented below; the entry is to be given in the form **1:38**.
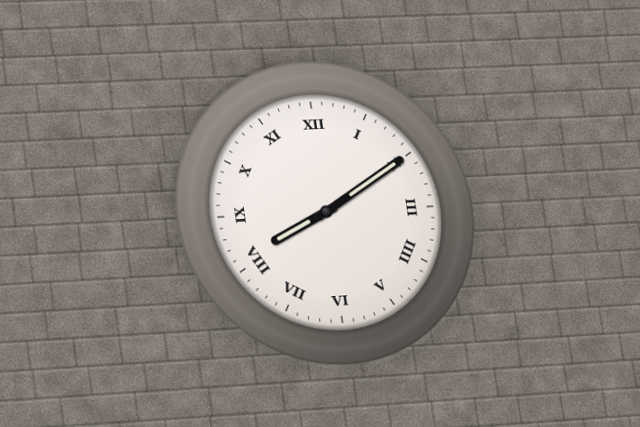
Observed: **8:10**
